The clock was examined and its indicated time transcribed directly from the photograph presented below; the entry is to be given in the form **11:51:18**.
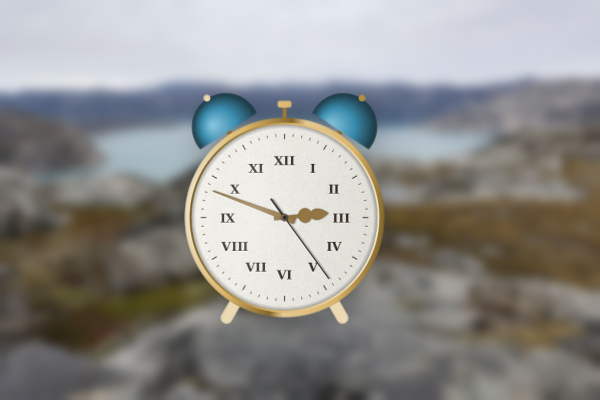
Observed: **2:48:24**
